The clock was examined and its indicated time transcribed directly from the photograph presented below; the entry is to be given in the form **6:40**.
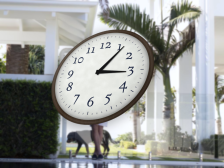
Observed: **3:06**
